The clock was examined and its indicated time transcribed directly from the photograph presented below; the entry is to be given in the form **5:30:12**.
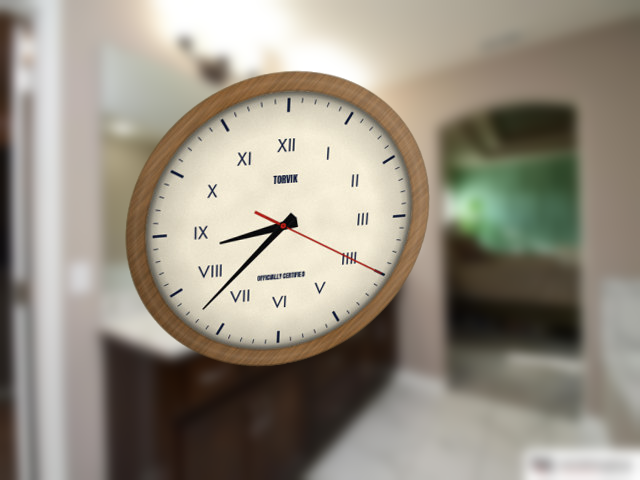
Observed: **8:37:20**
